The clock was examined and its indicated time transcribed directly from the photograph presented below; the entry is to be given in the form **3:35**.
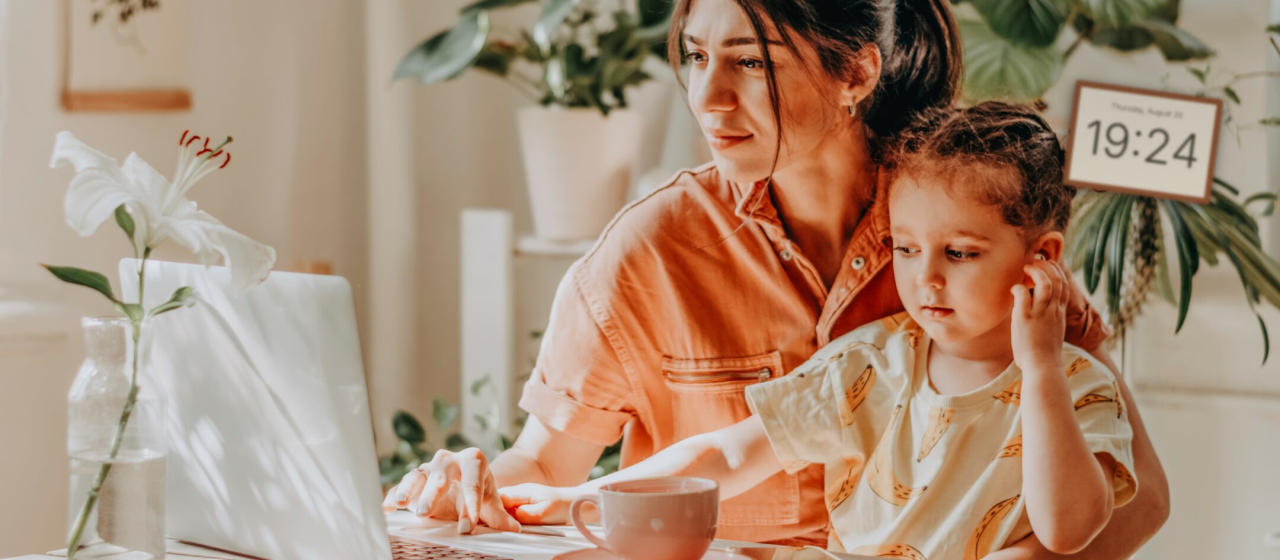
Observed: **19:24**
